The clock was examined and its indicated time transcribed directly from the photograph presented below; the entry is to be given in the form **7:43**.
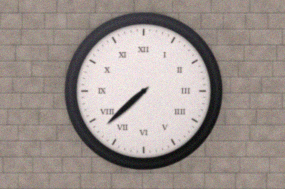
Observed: **7:38**
